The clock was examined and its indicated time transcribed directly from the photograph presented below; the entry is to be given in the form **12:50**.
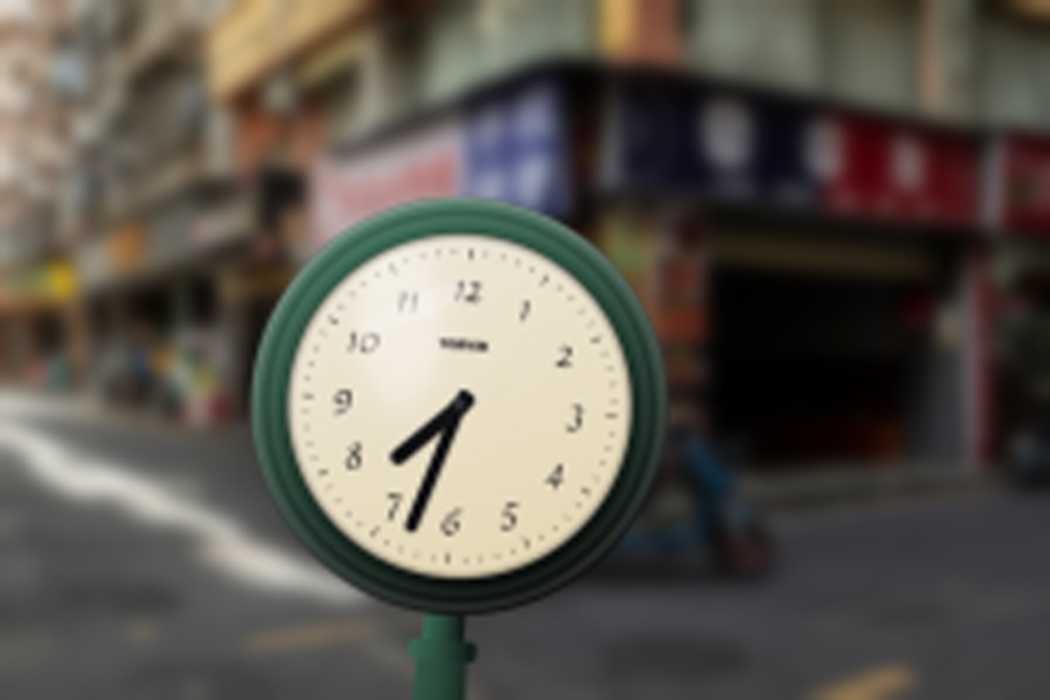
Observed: **7:33**
